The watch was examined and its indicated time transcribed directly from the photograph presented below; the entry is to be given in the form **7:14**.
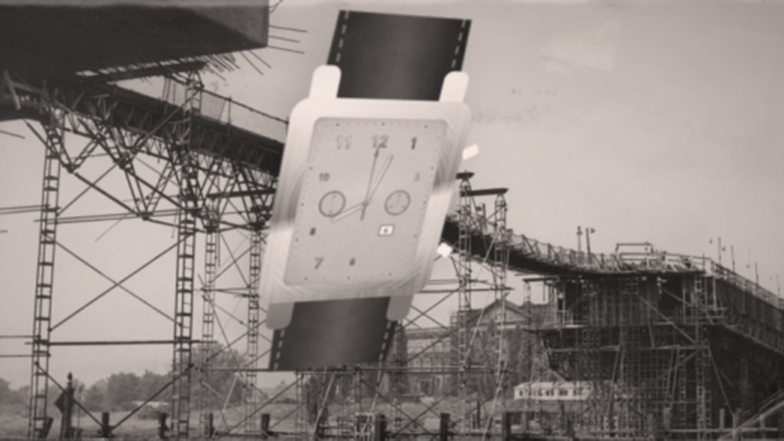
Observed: **8:03**
